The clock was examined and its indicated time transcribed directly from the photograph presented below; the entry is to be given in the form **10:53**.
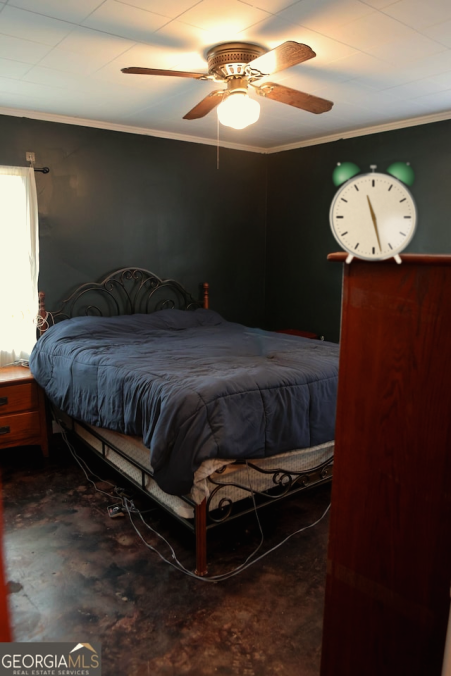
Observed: **11:28**
